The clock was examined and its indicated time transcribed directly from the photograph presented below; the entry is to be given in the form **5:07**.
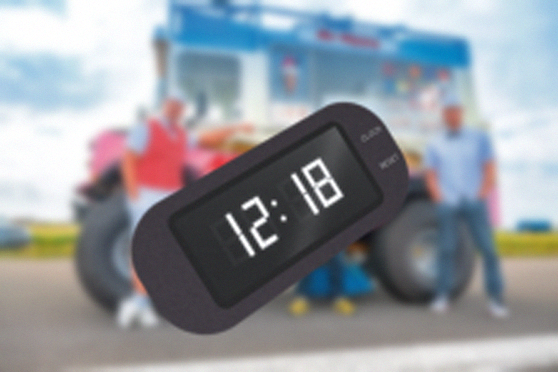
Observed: **12:18**
